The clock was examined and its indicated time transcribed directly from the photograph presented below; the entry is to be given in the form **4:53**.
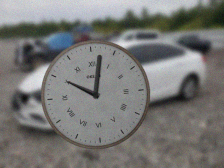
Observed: **10:02**
